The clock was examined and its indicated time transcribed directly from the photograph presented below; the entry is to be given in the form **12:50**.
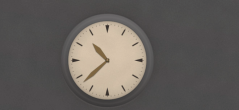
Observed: **10:38**
